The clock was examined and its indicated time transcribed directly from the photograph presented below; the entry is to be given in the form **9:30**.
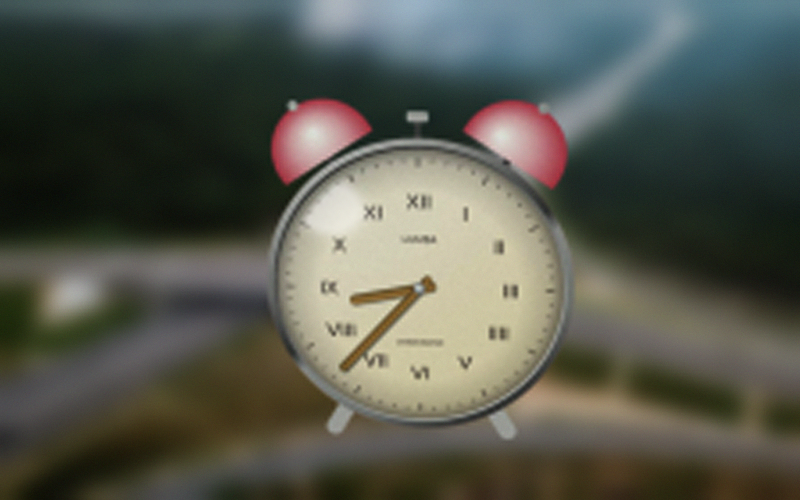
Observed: **8:37**
